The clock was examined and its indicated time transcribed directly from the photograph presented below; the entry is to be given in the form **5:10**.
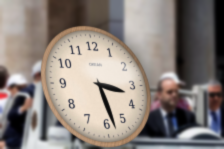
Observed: **3:28**
